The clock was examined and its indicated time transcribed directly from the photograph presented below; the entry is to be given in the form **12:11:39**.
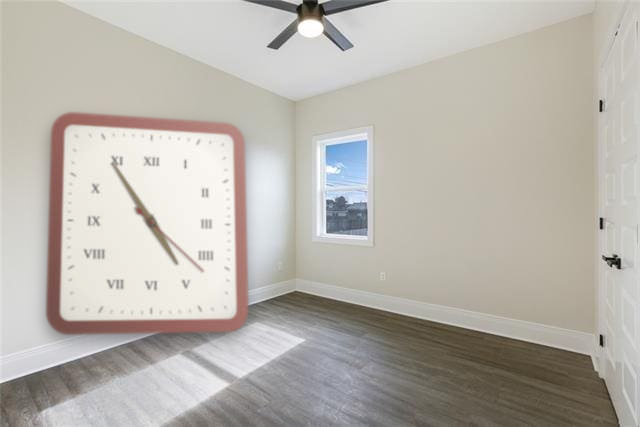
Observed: **4:54:22**
